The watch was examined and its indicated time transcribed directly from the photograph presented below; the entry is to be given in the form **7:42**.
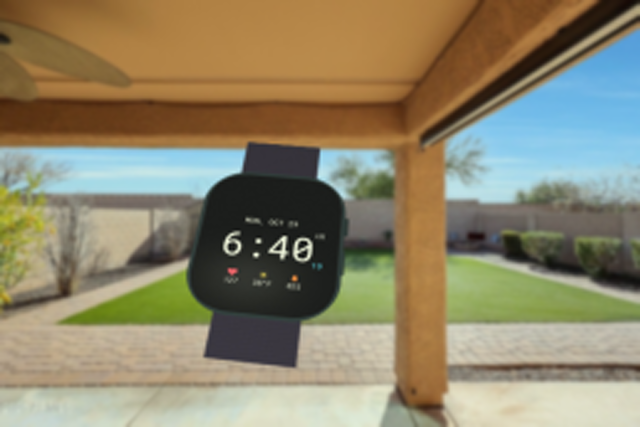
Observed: **6:40**
